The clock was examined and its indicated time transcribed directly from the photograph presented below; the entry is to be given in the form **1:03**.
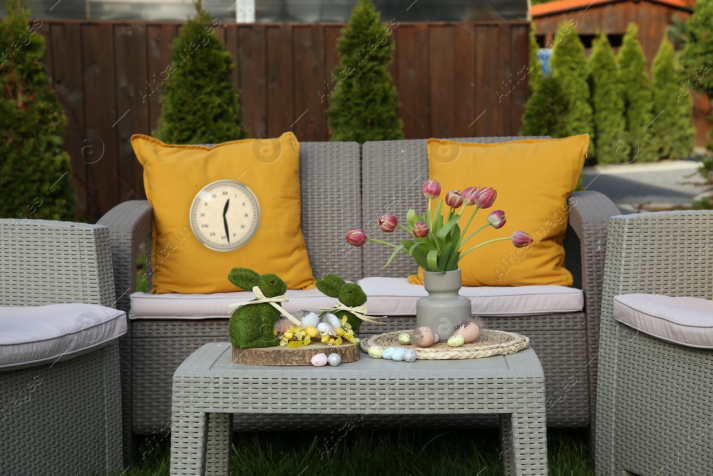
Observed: **12:28**
